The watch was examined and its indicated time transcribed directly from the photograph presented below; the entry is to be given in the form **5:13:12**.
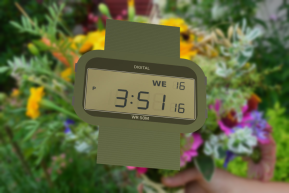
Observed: **3:51:16**
